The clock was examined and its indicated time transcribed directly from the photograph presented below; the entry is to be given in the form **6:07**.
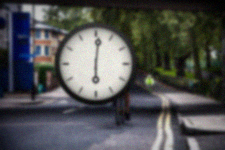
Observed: **6:01**
